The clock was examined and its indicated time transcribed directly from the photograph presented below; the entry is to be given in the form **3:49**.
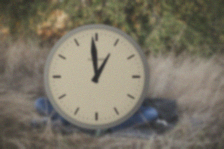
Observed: **12:59**
